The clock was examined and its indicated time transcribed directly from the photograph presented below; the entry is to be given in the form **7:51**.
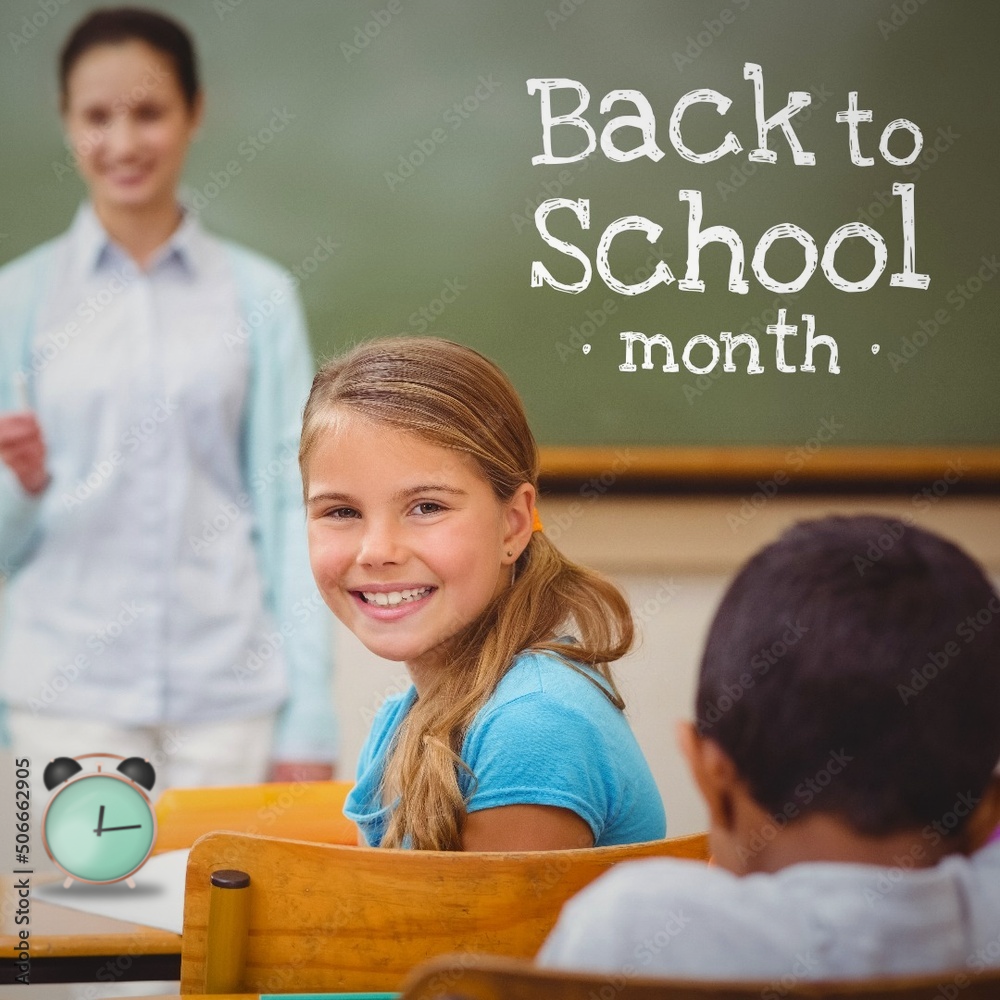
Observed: **12:14**
